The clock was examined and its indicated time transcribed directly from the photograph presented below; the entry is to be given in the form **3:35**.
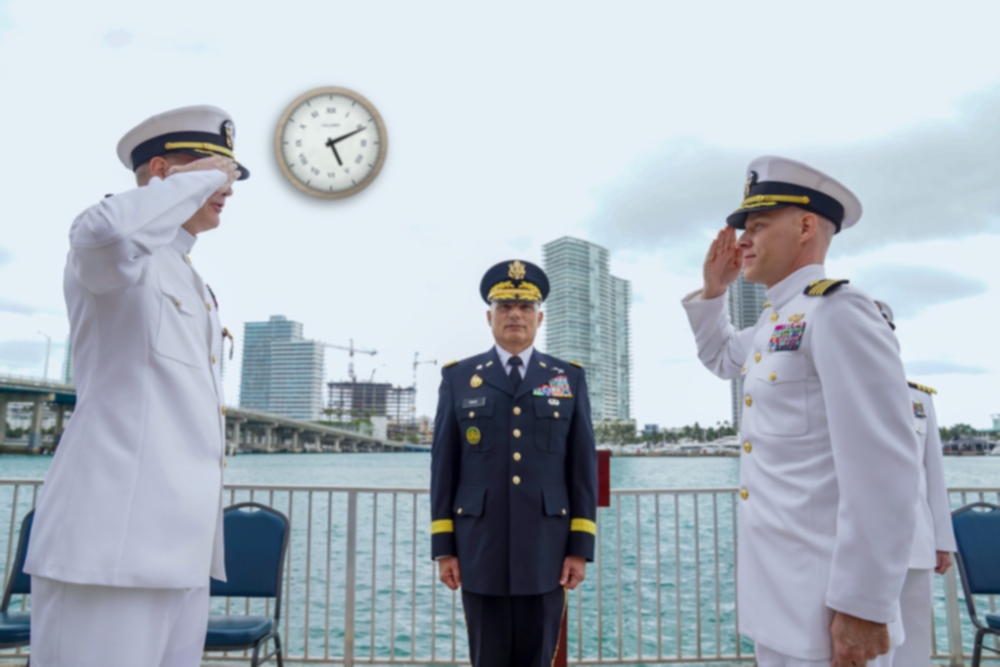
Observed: **5:11**
